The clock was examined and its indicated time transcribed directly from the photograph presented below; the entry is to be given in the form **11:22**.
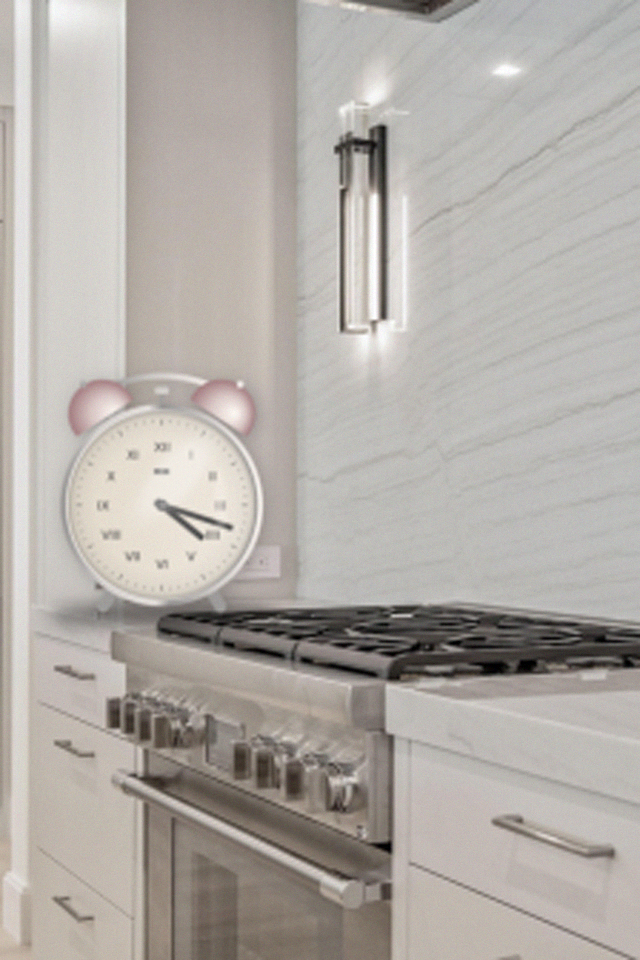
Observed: **4:18**
